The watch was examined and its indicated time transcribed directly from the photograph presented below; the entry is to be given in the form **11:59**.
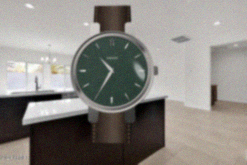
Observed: **10:35**
